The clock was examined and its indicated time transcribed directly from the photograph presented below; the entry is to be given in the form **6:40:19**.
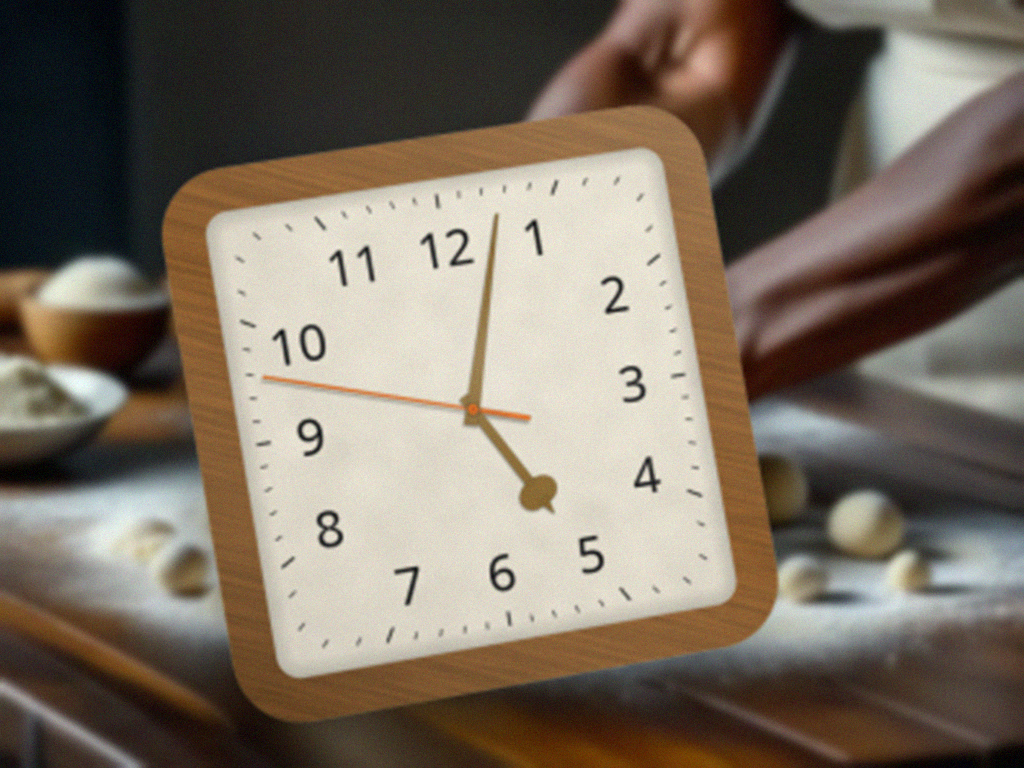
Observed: **5:02:48**
